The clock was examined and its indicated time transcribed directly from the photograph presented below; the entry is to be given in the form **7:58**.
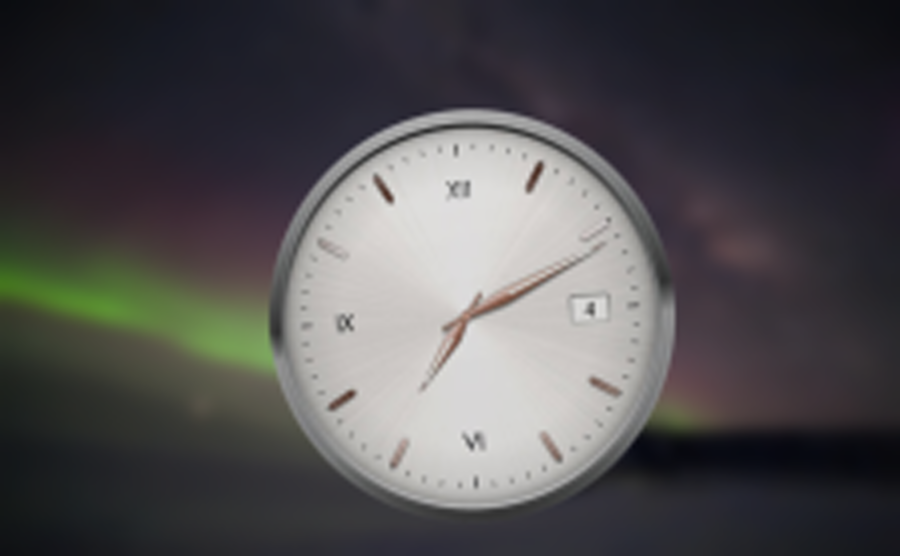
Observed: **7:11**
